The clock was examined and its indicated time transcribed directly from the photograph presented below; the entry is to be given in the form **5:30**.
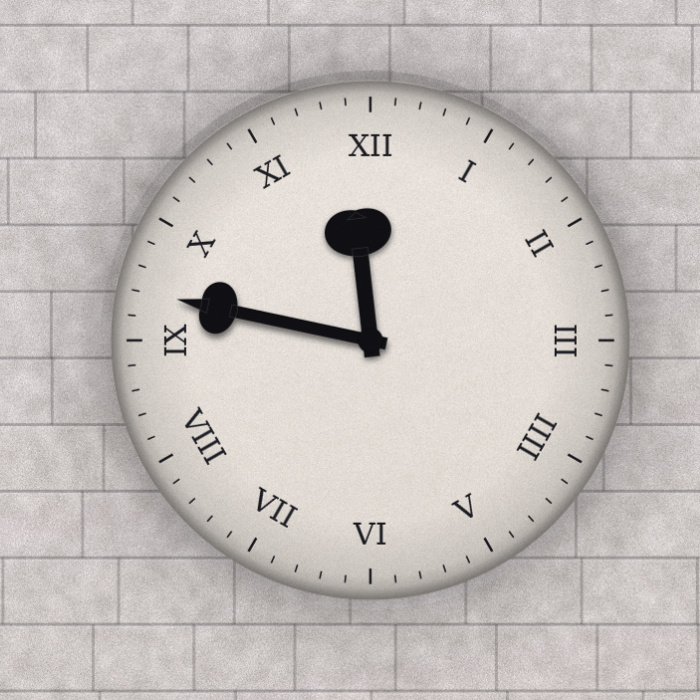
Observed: **11:47**
